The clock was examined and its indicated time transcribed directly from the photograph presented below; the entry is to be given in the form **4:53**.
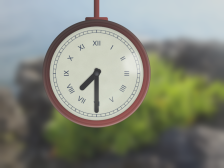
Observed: **7:30**
